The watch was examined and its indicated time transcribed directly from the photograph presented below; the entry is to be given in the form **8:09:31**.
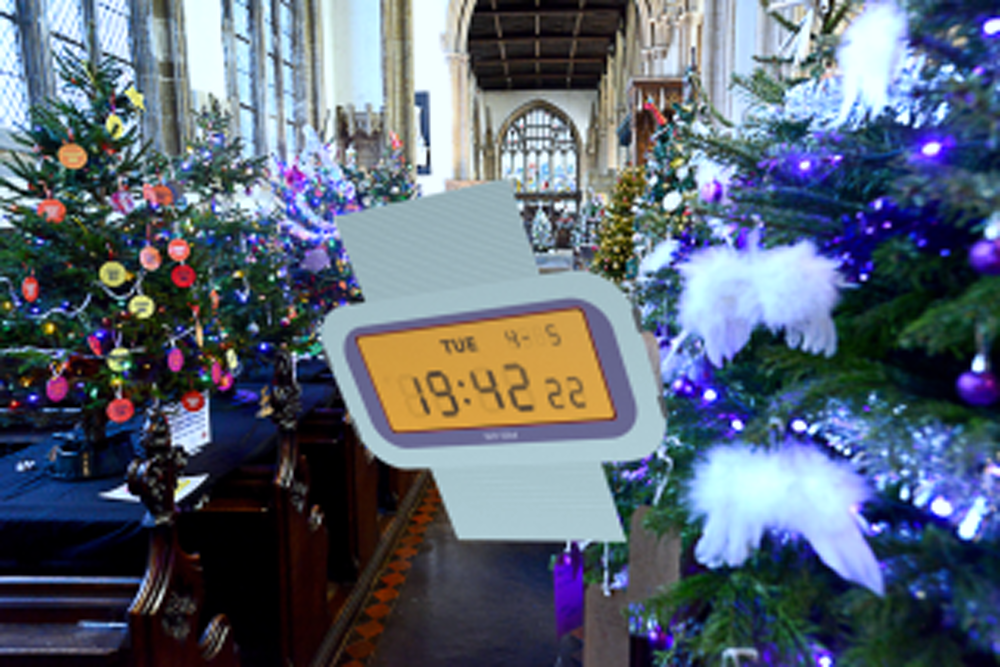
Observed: **19:42:22**
